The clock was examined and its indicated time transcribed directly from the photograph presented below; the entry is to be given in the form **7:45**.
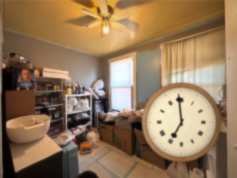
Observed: **6:59**
